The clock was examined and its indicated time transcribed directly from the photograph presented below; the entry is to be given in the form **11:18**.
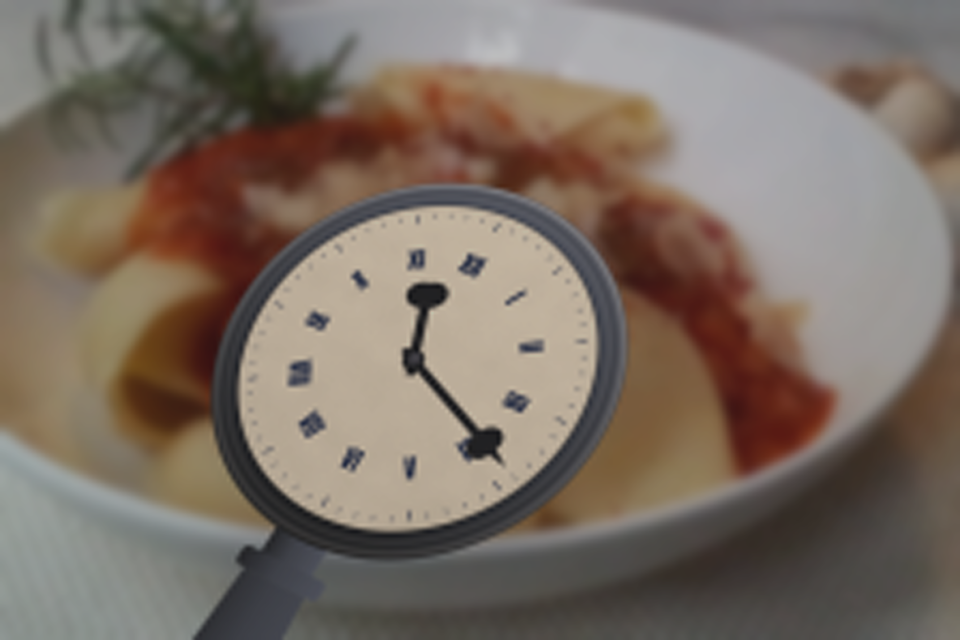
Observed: **11:19**
